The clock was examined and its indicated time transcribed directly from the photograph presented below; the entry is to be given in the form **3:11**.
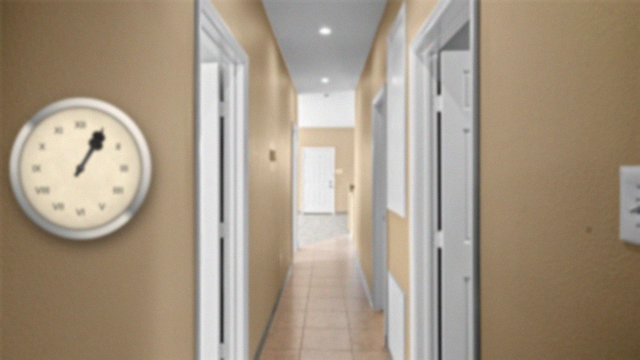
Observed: **1:05**
